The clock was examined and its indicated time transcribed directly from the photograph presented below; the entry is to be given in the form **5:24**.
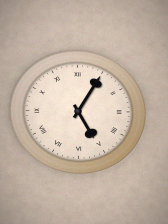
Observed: **5:05**
